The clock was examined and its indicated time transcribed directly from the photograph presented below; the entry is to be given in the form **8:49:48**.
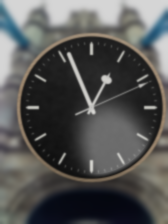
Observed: **12:56:11**
